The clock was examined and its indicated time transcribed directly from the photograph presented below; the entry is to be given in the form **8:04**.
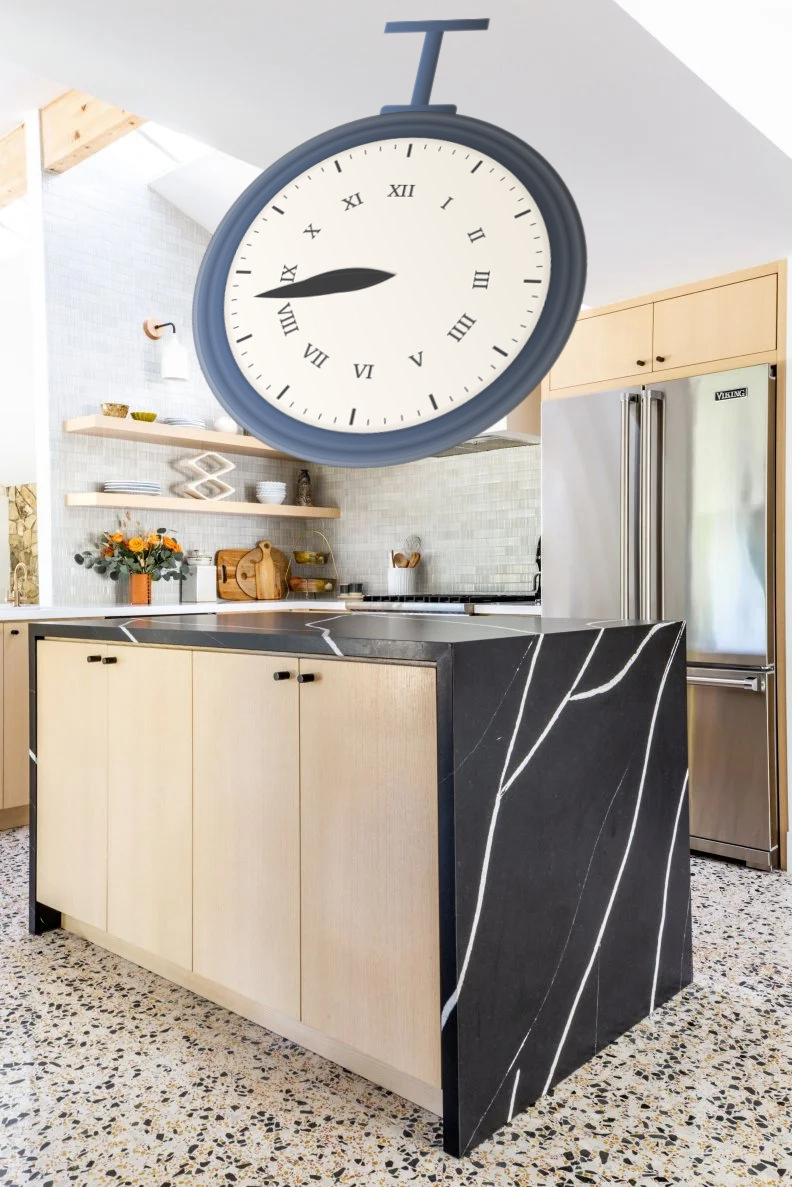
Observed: **8:43**
